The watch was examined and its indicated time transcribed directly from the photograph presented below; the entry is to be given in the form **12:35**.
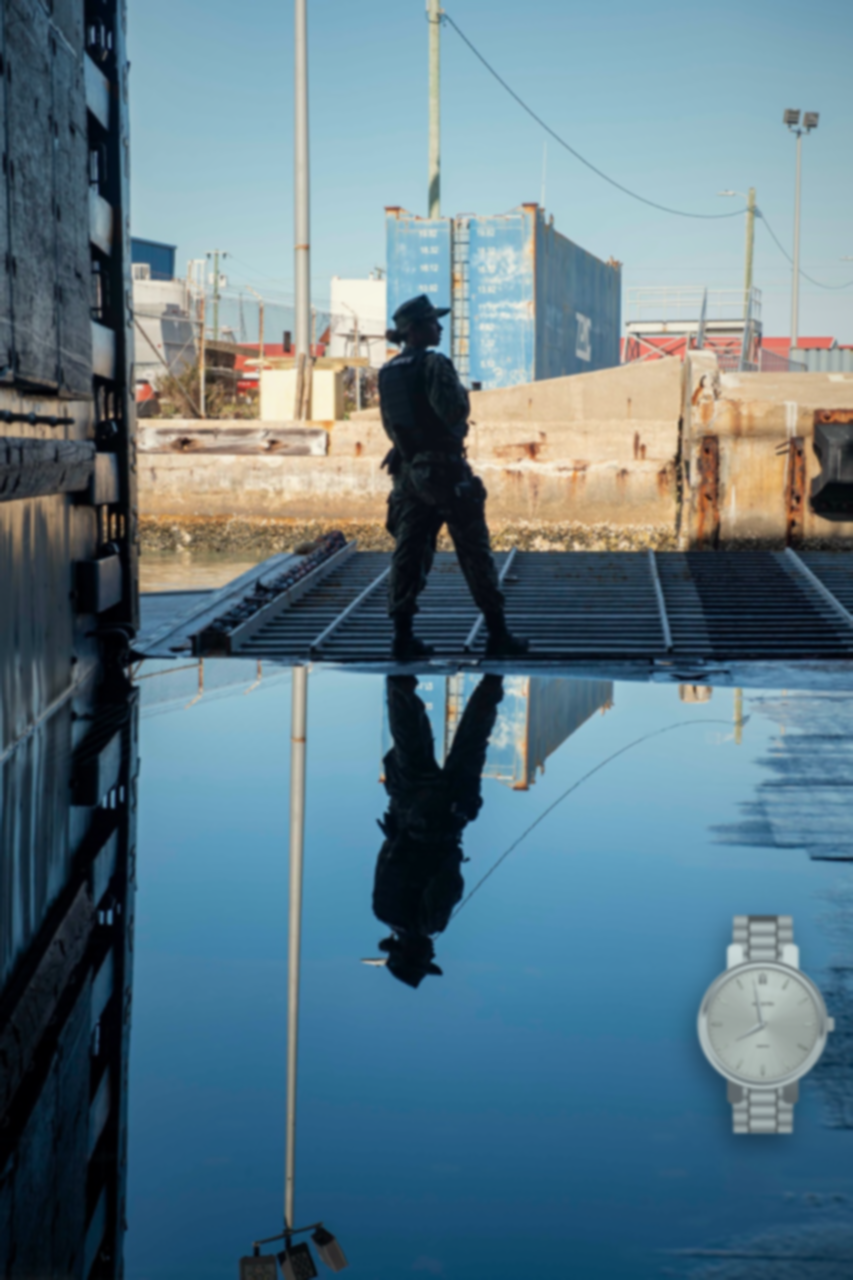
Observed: **7:58**
